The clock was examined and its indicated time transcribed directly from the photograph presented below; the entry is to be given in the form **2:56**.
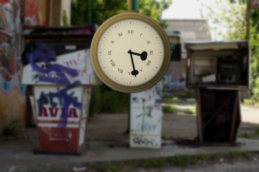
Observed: **3:28**
